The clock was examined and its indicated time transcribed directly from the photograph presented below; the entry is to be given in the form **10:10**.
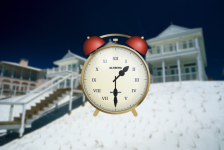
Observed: **1:30**
